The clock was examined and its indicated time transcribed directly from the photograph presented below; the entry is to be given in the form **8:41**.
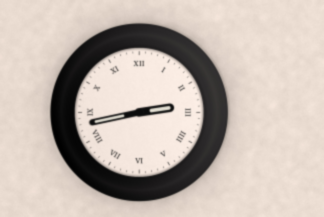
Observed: **2:43**
